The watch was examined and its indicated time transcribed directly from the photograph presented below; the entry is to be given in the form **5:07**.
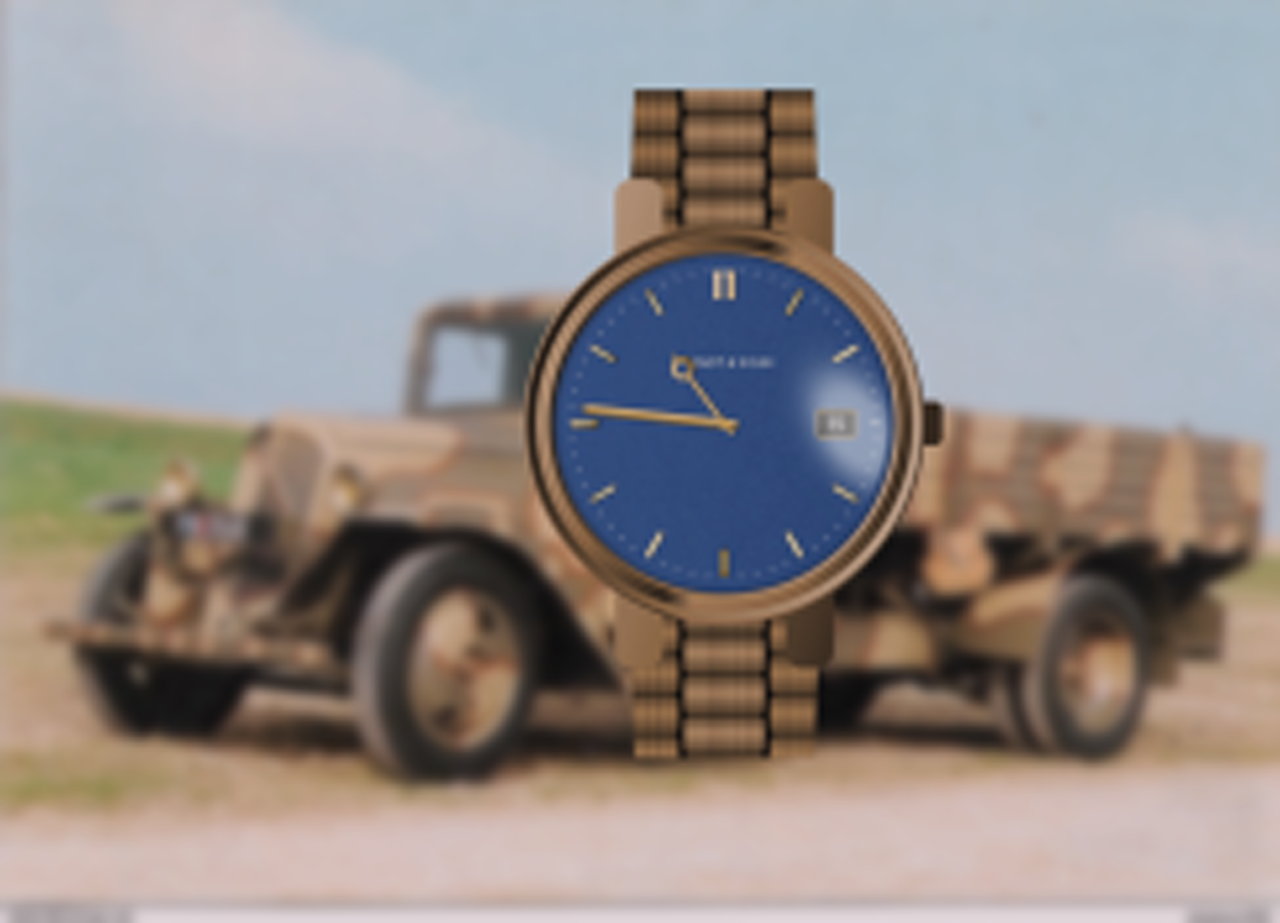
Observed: **10:46**
